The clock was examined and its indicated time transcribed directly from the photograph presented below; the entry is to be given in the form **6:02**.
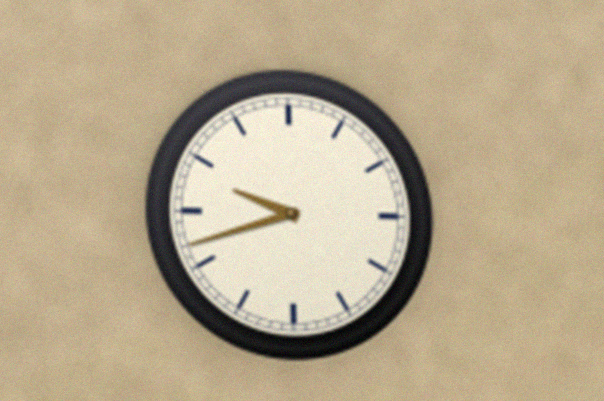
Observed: **9:42**
